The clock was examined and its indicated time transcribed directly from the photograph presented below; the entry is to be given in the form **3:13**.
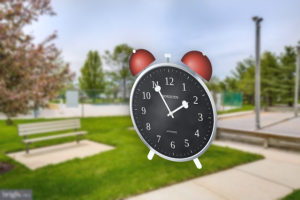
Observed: **1:55**
